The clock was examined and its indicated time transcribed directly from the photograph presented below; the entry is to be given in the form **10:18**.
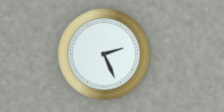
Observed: **2:26**
